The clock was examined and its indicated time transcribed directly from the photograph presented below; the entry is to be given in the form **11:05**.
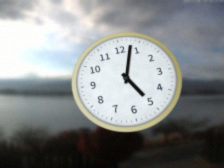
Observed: **5:03**
